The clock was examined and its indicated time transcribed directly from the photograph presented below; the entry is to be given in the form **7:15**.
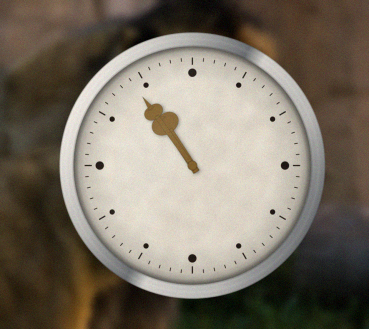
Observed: **10:54**
